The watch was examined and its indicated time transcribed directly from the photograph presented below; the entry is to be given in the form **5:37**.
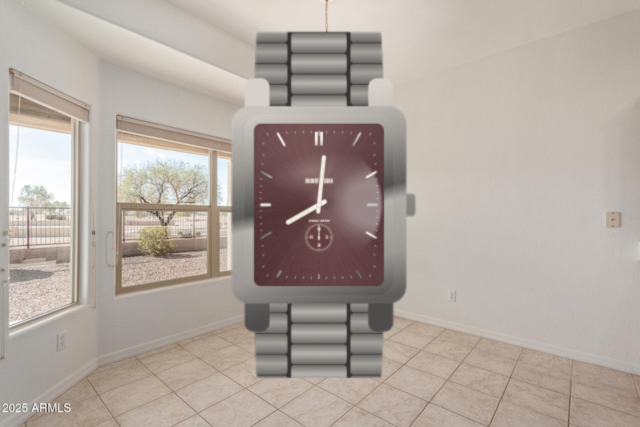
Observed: **8:01**
